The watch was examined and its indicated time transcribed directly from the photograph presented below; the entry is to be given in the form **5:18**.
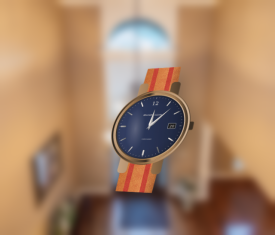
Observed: **12:07**
